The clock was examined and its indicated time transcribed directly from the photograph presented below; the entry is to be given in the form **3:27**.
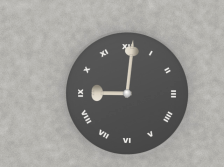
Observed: **9:01**
